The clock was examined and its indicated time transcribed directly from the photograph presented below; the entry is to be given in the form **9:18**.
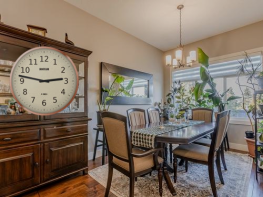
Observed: **2:47**
